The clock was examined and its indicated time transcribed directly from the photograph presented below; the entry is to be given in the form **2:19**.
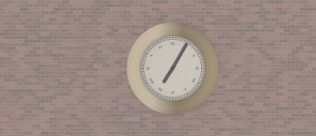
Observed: **7:05**
